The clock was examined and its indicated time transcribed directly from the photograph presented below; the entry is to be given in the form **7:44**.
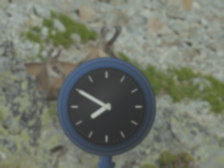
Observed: **7:50**
